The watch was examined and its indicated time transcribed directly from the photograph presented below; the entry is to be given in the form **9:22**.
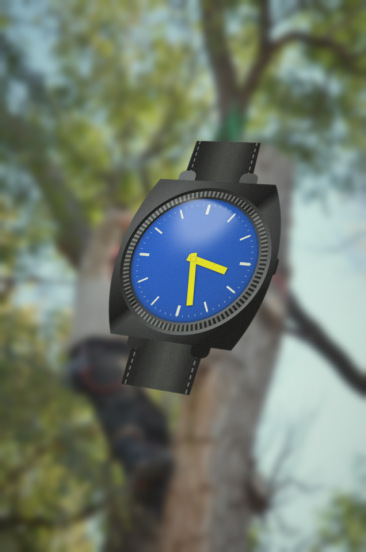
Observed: **3:28**
